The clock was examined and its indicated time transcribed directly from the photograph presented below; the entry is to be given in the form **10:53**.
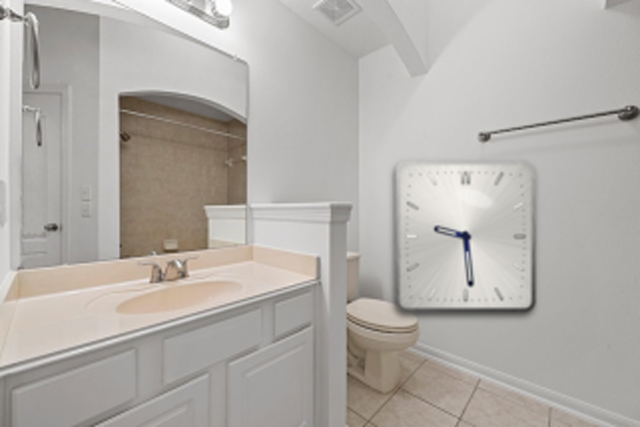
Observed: **9:29**
